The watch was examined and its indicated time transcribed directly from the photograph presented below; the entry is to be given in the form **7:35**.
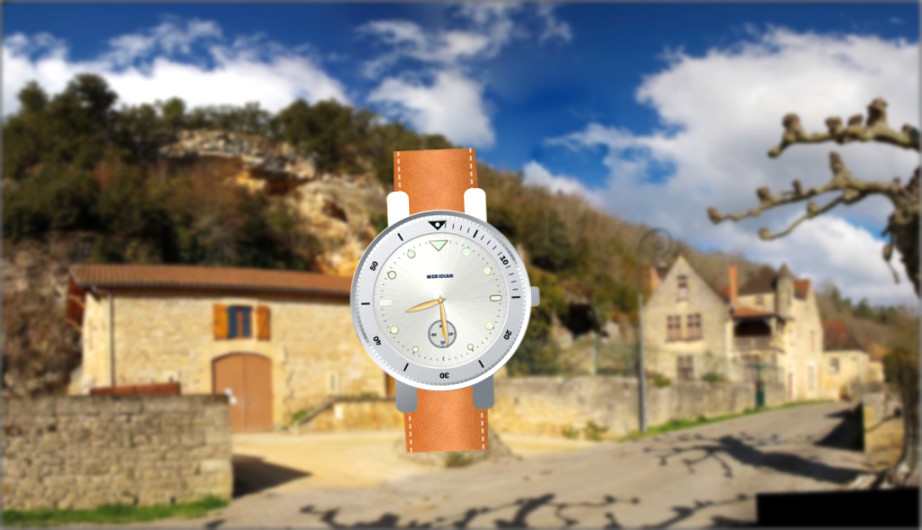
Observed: **8:29**
